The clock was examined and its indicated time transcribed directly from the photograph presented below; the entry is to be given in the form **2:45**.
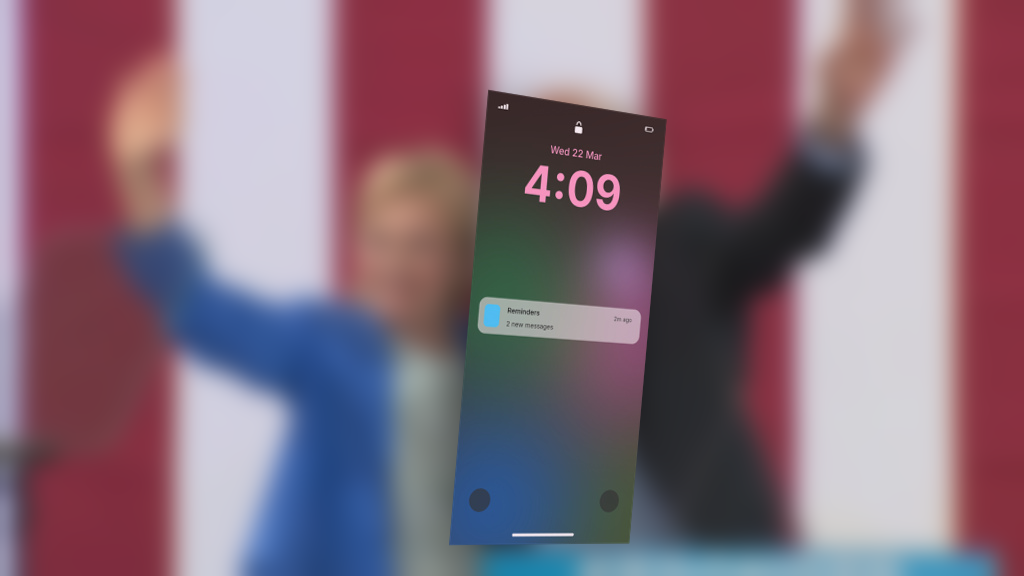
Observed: **4:09**
